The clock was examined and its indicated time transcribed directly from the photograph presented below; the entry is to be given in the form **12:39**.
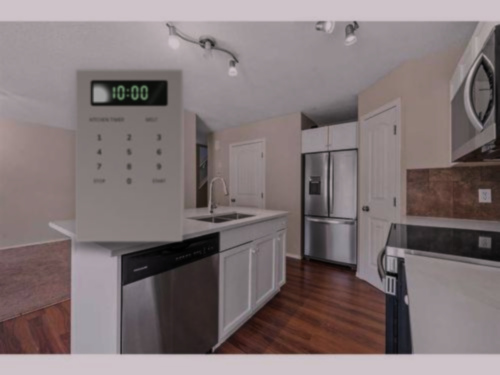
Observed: **10:00**
